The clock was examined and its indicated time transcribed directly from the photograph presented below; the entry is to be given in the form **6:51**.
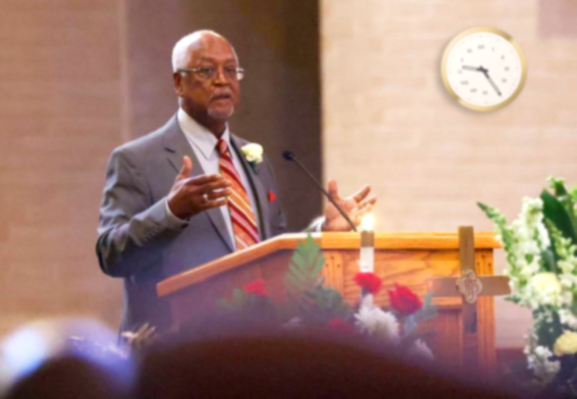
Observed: **9:25**
